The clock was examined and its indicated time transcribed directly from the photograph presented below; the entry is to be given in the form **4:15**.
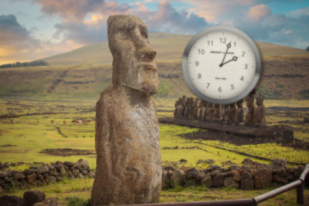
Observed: **2:03**
